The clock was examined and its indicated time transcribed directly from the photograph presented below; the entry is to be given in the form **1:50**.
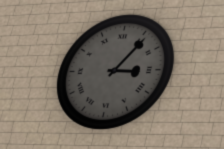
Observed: **3:06**
